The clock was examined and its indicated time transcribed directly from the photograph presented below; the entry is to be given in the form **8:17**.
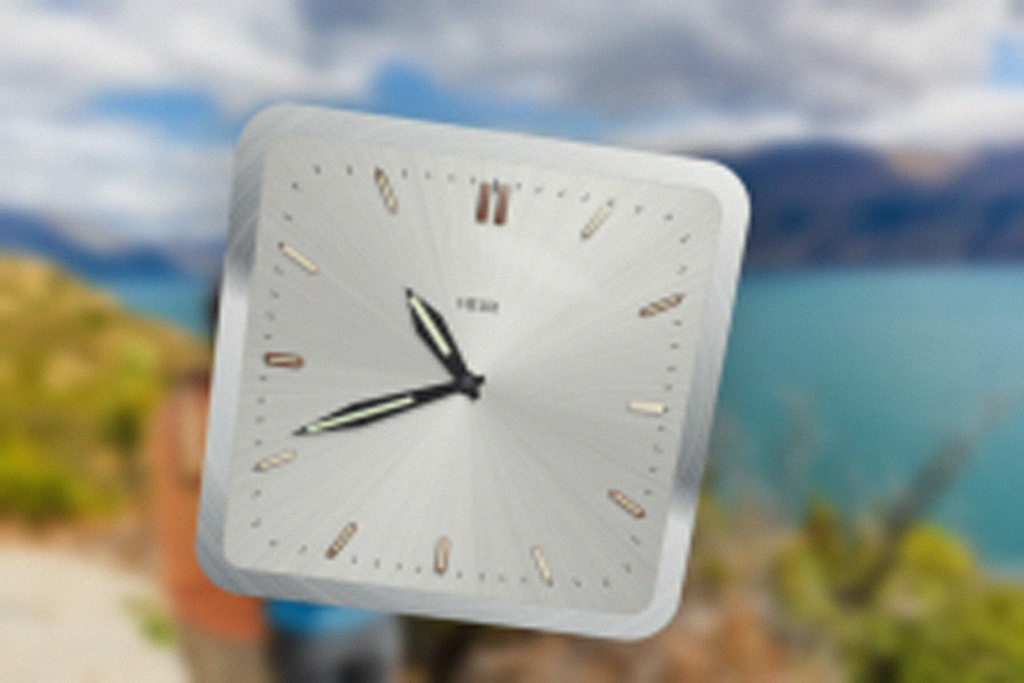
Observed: **10:41**
